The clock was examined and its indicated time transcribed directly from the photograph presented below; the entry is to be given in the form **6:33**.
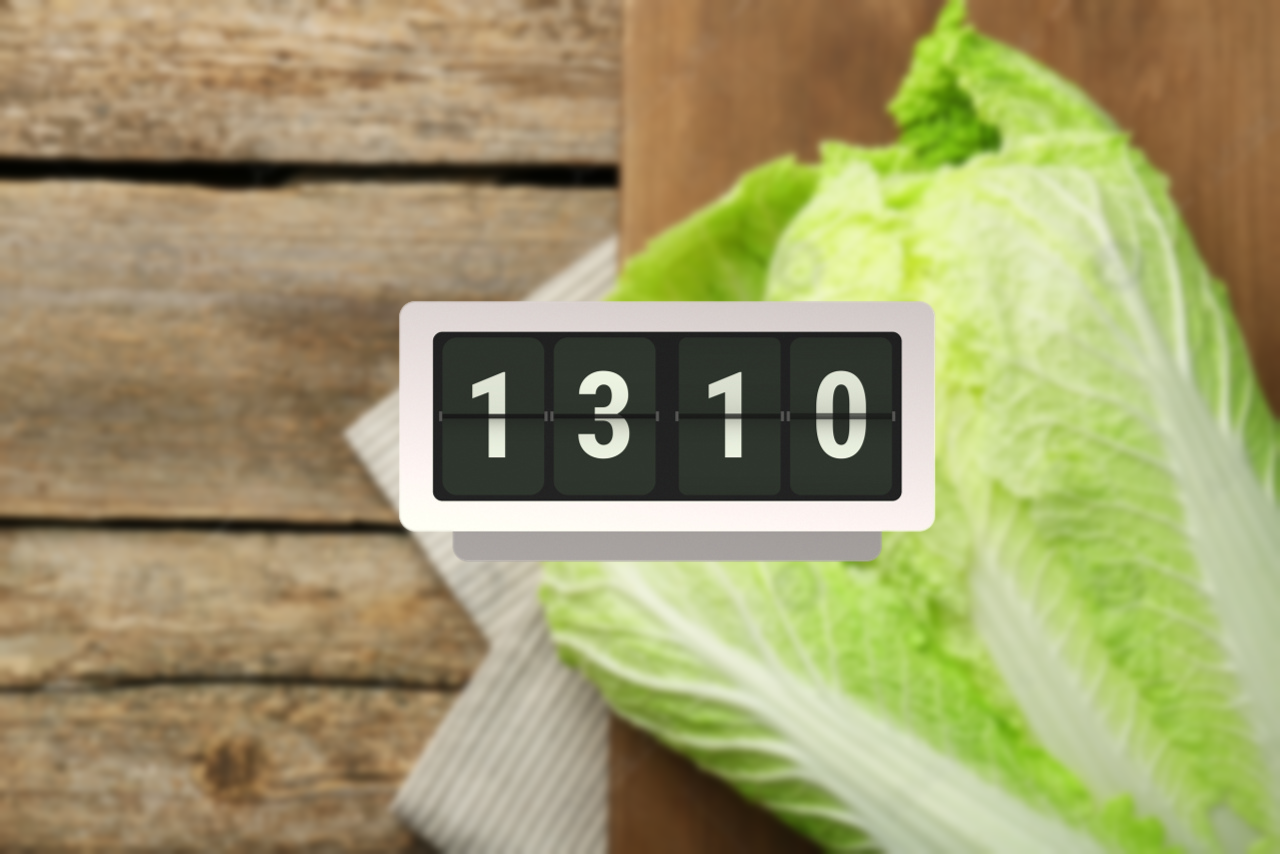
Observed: **13:10**
